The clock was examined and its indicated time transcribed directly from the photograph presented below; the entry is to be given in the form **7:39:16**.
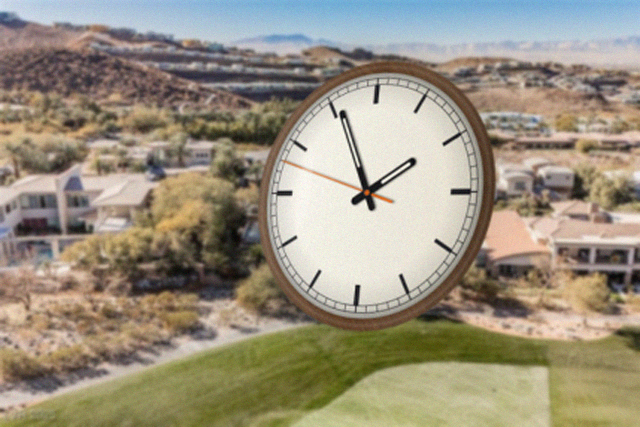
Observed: **1:55:48**
